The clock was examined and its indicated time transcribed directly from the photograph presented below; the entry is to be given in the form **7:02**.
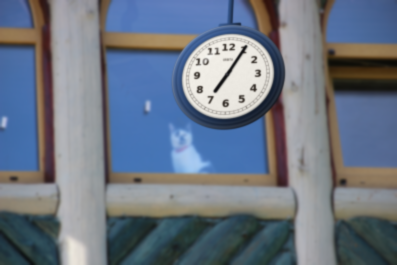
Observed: **7:05**
